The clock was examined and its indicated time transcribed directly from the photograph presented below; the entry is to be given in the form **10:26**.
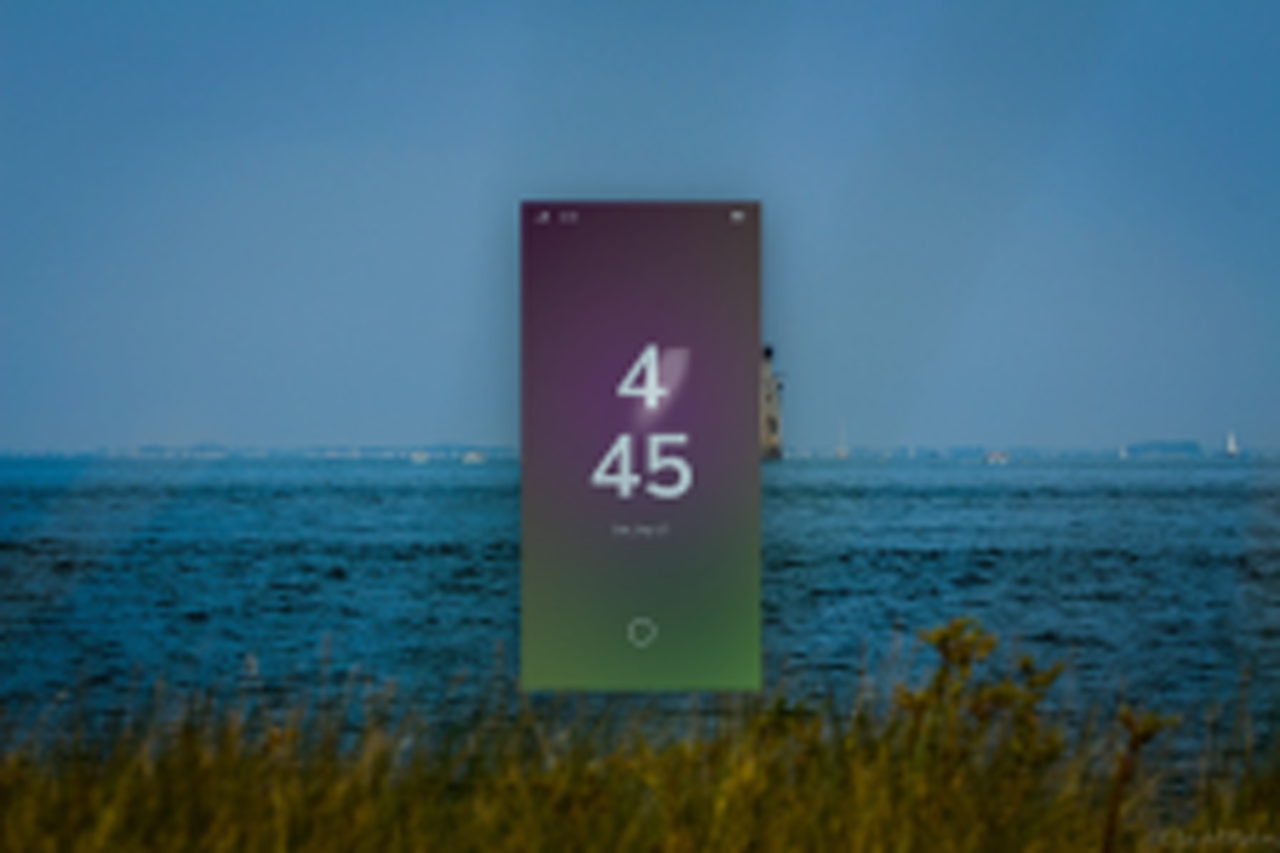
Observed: **4:45**
